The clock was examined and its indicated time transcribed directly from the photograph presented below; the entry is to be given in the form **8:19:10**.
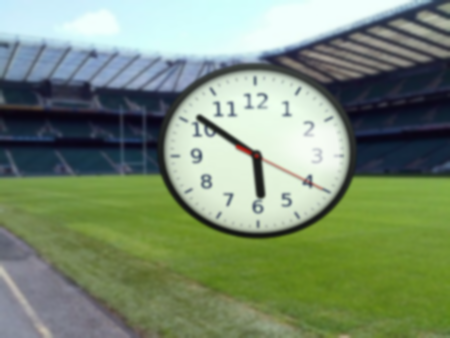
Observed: **5:51:20**
